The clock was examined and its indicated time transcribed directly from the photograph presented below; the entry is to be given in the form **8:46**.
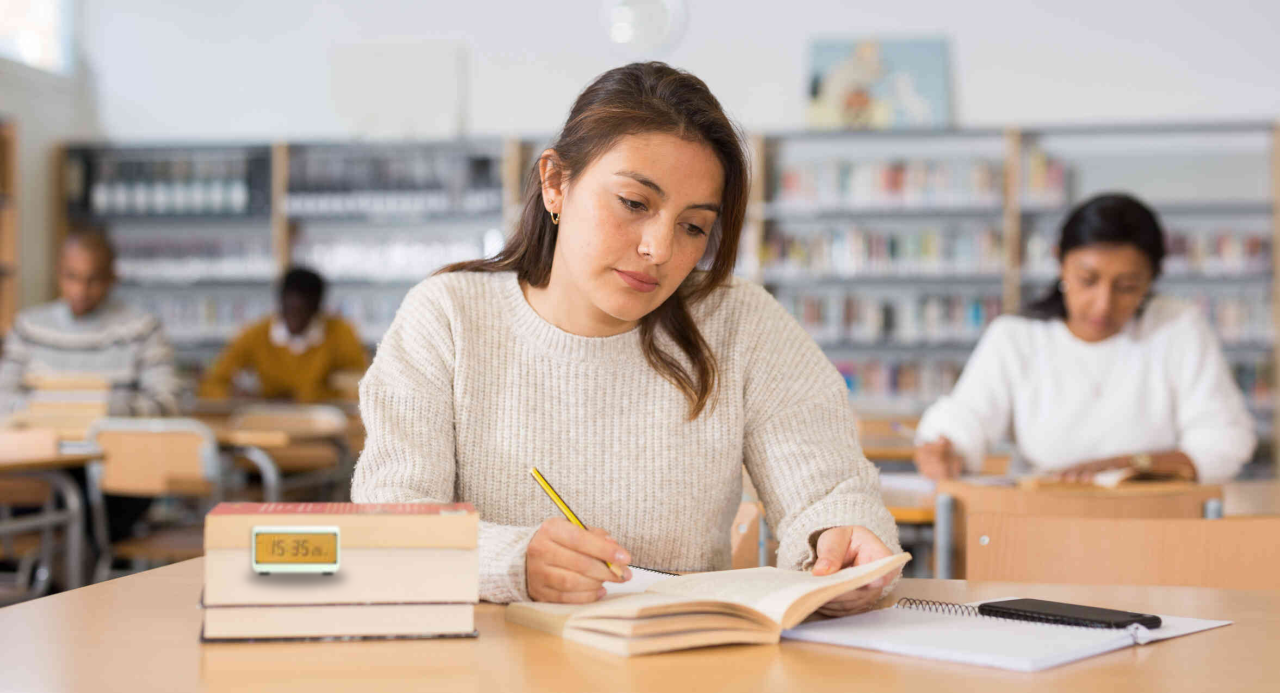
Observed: **15:35**
